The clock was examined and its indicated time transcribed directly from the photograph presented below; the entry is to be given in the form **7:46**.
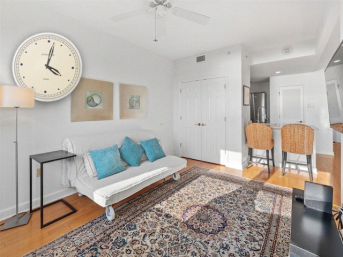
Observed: **4:02**
